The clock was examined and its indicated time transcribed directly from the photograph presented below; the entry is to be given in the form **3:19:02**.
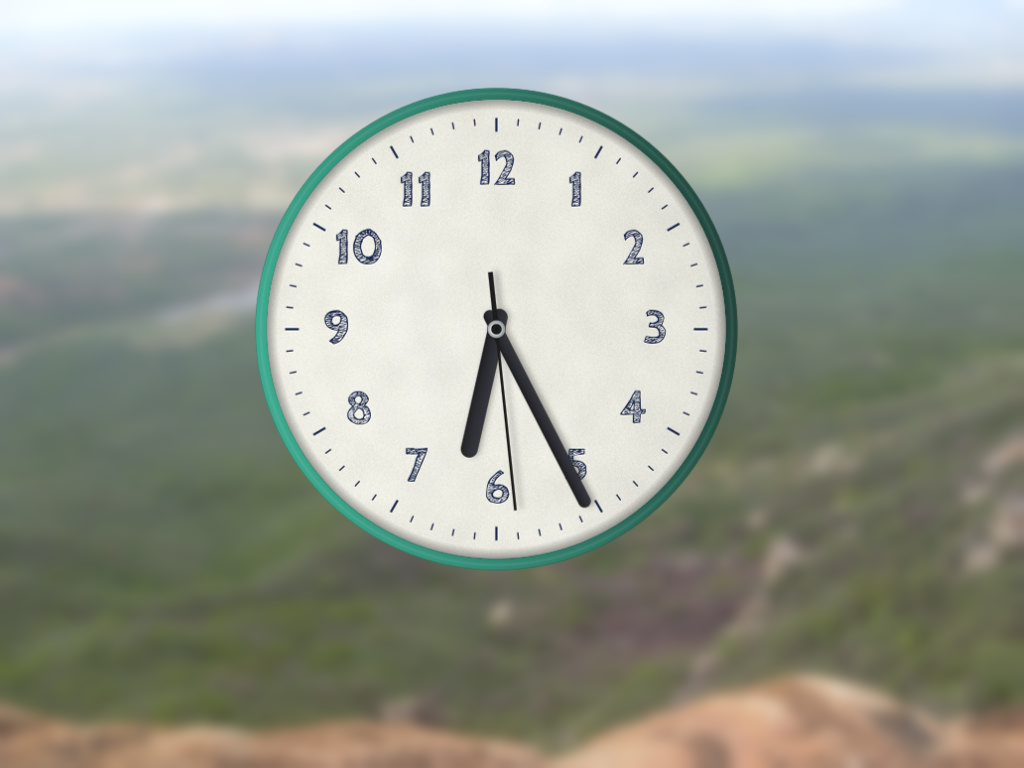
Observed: **6:25:29**
